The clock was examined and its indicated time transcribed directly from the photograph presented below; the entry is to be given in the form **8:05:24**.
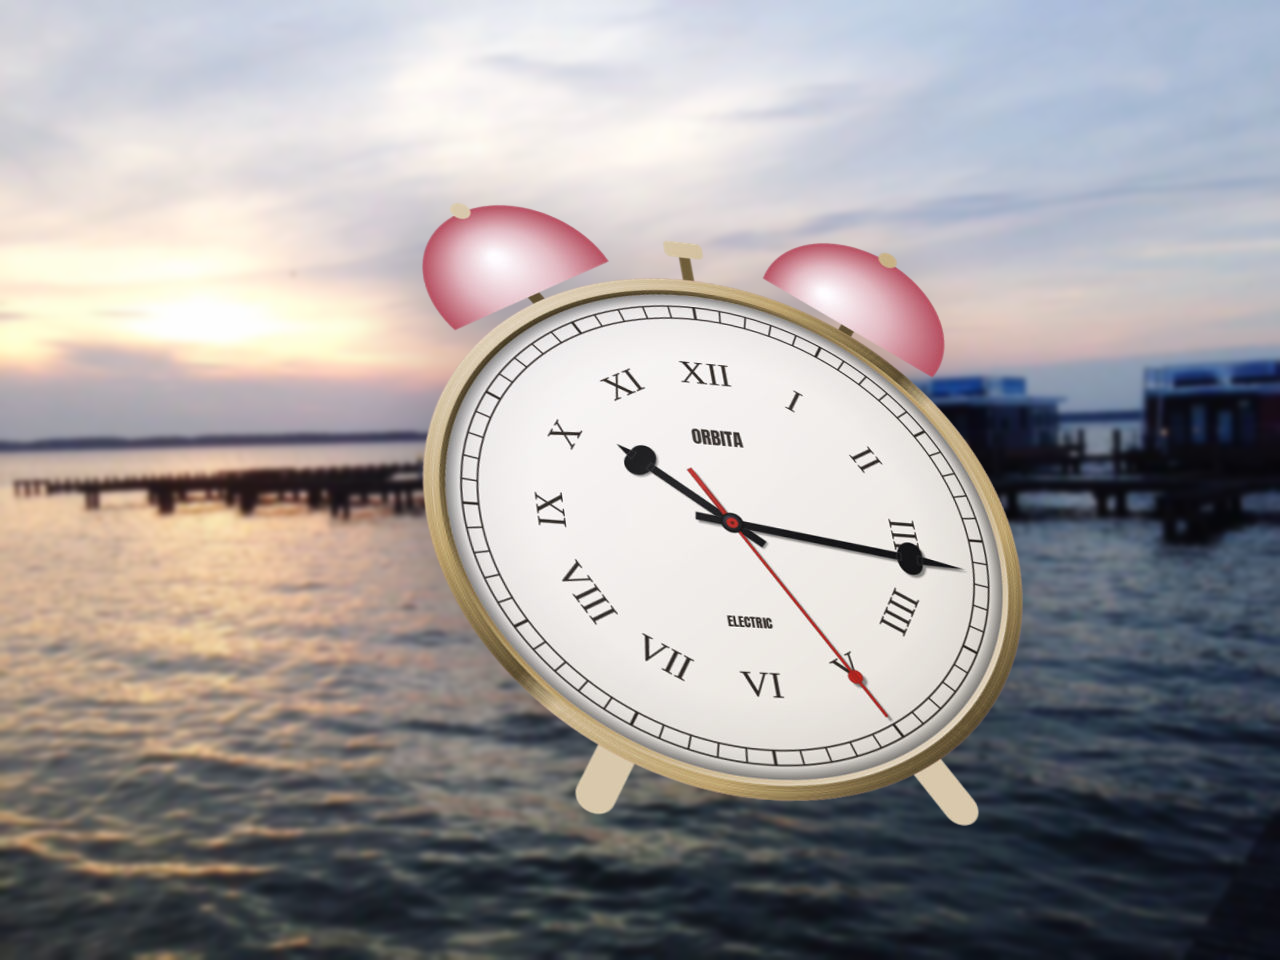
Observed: **10:16:25**
